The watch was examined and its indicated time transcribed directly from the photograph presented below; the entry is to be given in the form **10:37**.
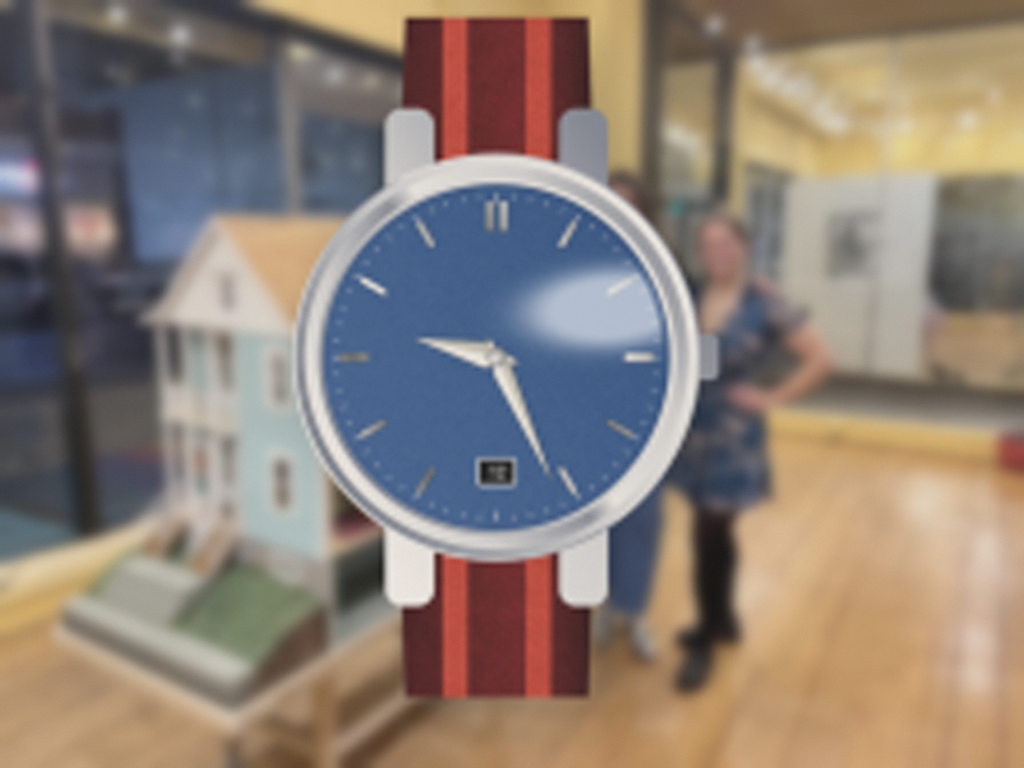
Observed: **9:26**
